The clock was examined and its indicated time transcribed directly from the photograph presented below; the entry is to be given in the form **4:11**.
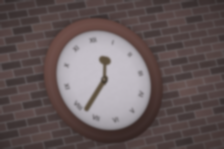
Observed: **12:38**
